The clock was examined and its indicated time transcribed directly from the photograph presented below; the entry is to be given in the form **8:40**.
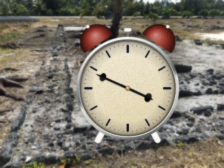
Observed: **3:49**
